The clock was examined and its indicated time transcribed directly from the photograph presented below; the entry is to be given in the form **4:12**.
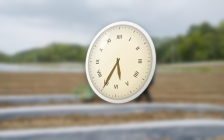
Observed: **5:35**
